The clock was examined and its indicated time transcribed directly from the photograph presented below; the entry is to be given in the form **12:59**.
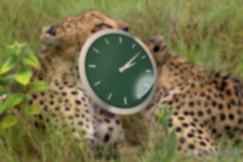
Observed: **2:08**
